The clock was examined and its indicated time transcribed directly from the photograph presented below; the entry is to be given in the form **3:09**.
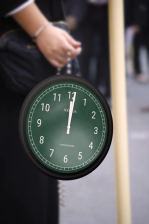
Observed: **12:01**
